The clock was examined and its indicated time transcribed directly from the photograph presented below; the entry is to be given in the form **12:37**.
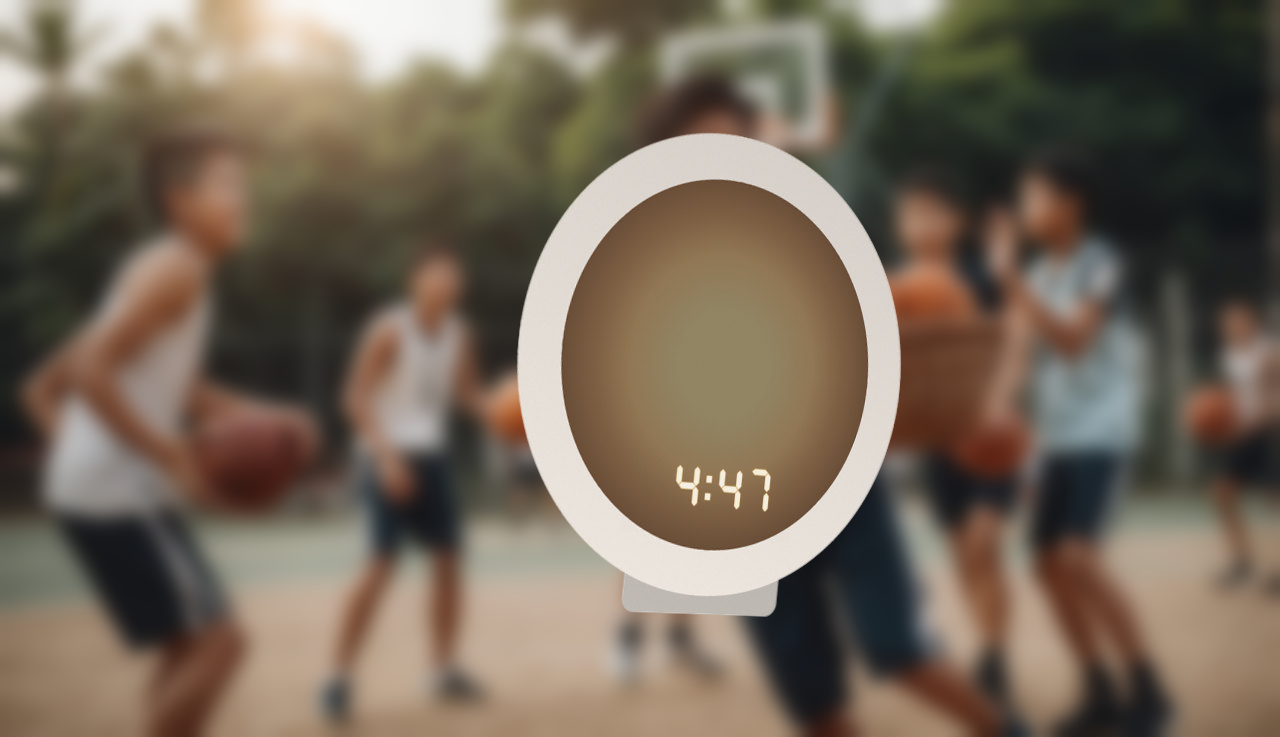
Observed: **4:47**
